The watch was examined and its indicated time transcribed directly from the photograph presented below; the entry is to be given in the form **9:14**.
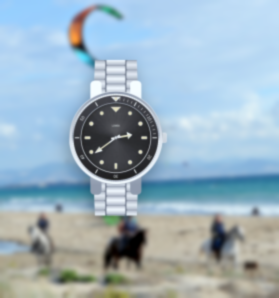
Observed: **2:39**
